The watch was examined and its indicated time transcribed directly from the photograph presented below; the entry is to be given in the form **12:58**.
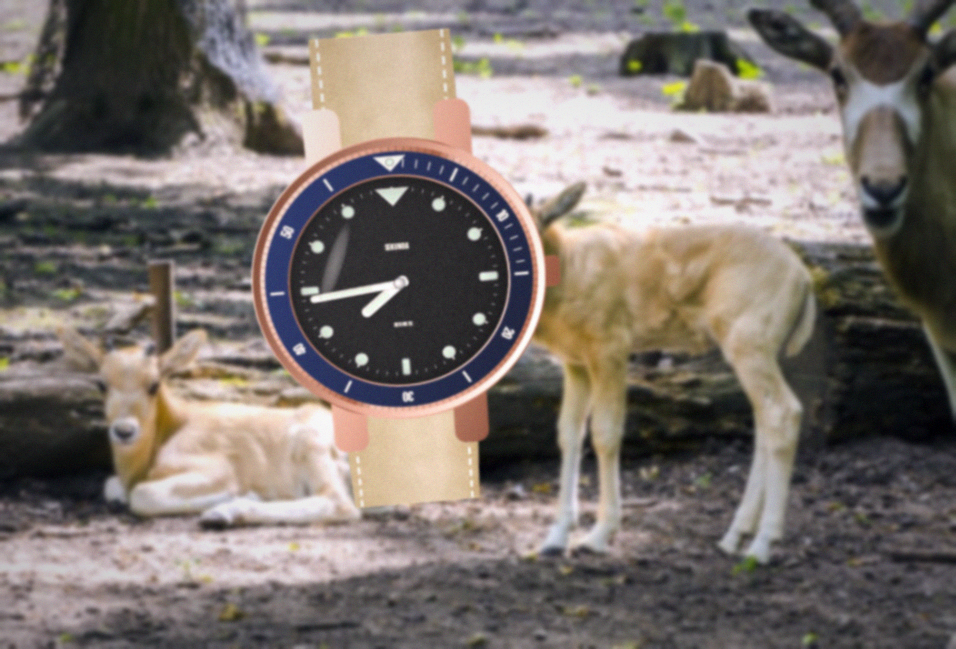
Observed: **7:44**
